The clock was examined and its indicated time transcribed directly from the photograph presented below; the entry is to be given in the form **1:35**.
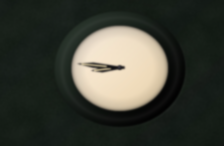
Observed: **8:46**
